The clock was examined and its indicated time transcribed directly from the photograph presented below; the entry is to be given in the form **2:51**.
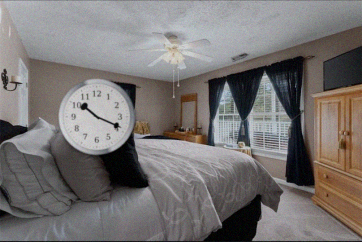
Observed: **10:19**
